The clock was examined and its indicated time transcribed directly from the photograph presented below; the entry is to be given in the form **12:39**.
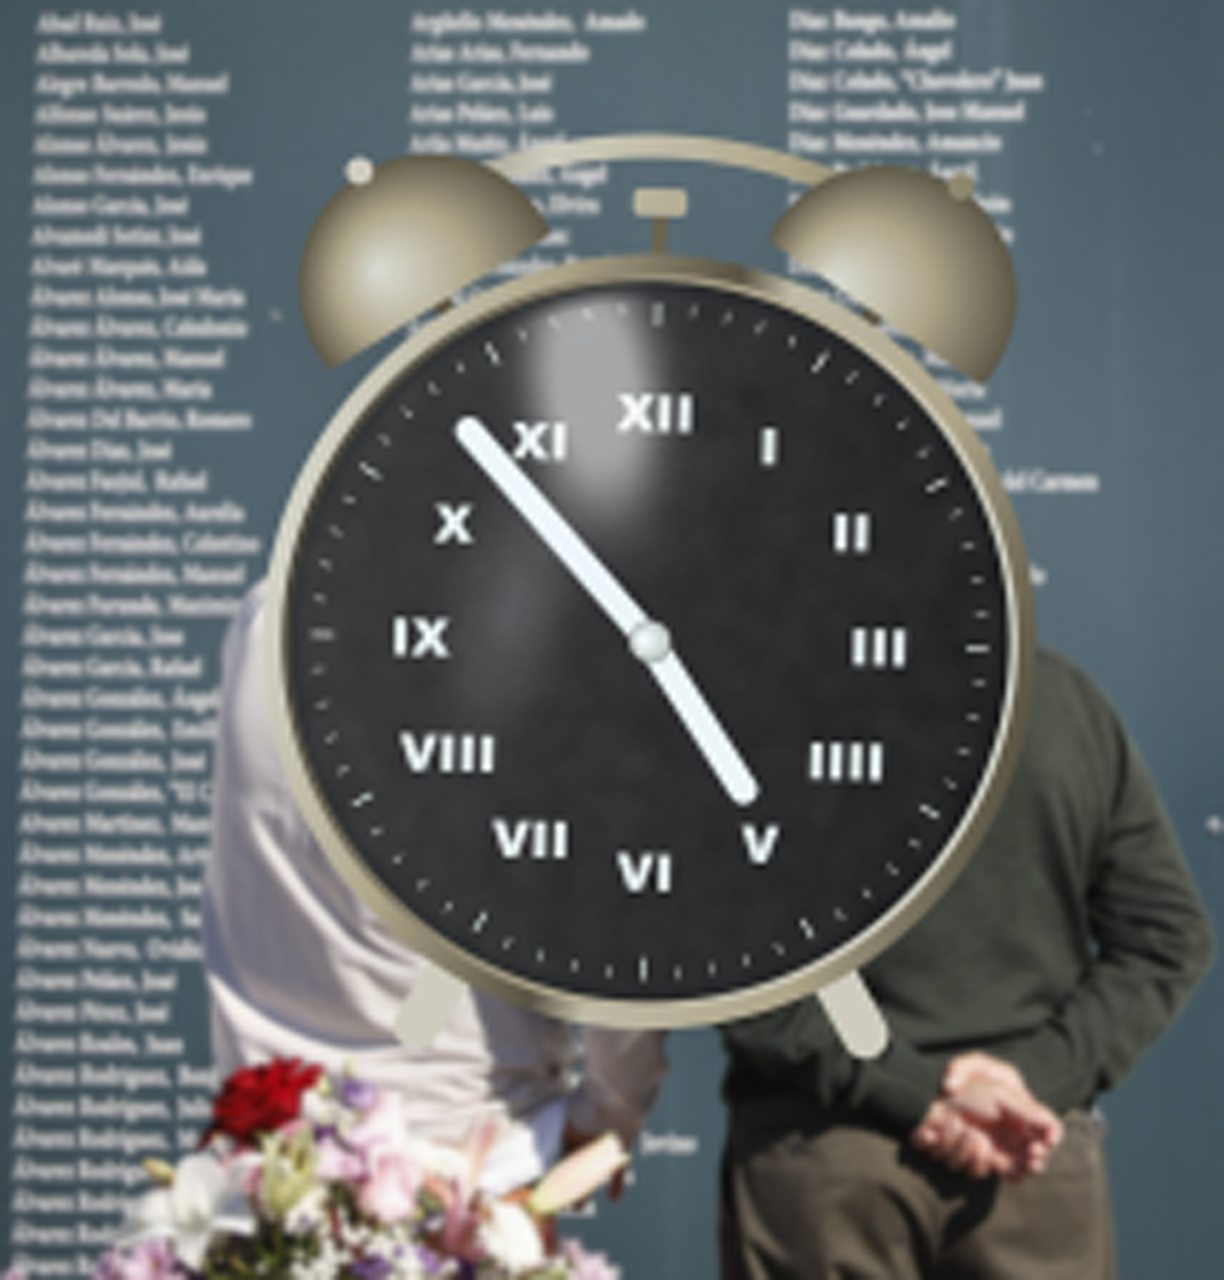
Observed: **4:53**
